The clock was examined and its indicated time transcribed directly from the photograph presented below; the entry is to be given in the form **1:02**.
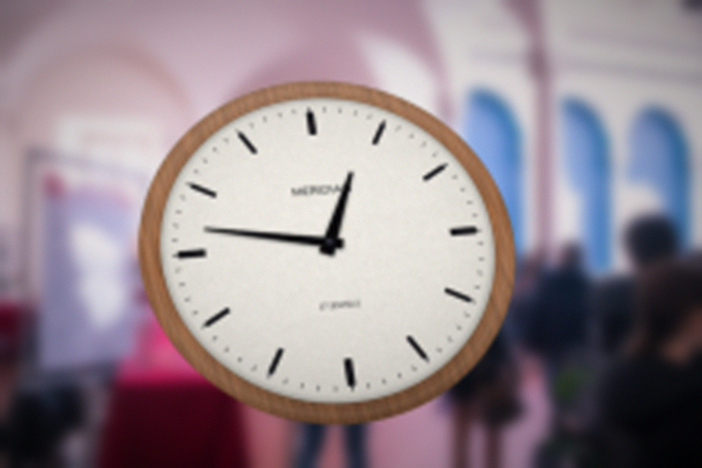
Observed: **12:47**
